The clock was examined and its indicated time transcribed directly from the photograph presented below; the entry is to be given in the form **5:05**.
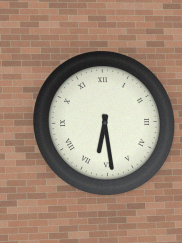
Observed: **6:29**
